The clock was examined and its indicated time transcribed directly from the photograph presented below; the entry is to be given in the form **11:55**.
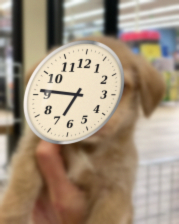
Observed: **6:46**
